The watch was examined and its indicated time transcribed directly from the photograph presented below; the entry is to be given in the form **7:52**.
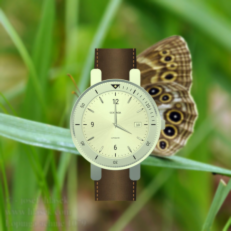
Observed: **4:00**
